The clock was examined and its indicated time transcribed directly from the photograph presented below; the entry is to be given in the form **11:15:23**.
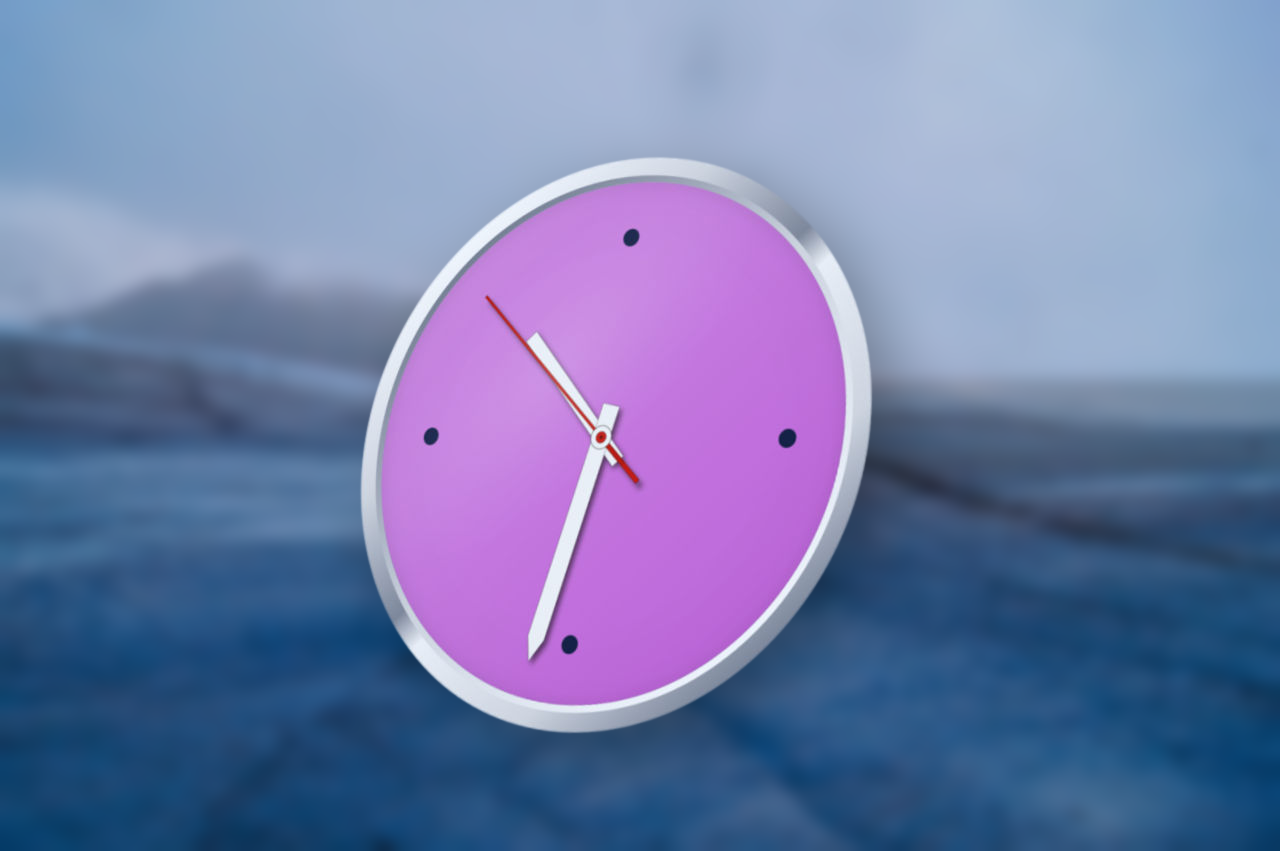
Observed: **10:31:52**
